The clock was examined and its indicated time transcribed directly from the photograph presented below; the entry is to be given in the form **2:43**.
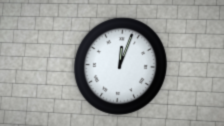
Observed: **12:03**
